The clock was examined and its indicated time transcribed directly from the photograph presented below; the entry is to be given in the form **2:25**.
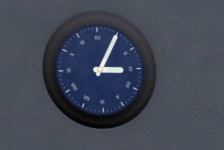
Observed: **3:05**
